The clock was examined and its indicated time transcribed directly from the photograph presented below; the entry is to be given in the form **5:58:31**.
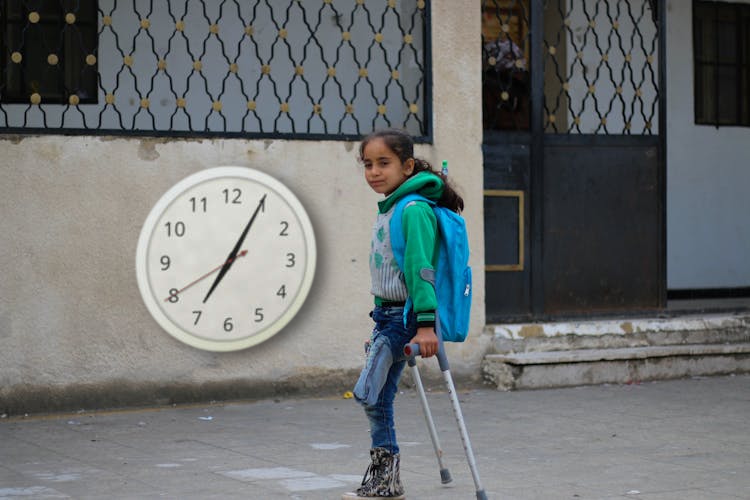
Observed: **7:04:40**
